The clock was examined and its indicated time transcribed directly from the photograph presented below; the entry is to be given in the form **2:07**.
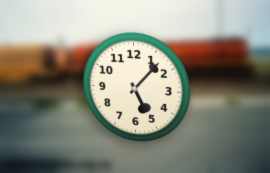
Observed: **5:07**
